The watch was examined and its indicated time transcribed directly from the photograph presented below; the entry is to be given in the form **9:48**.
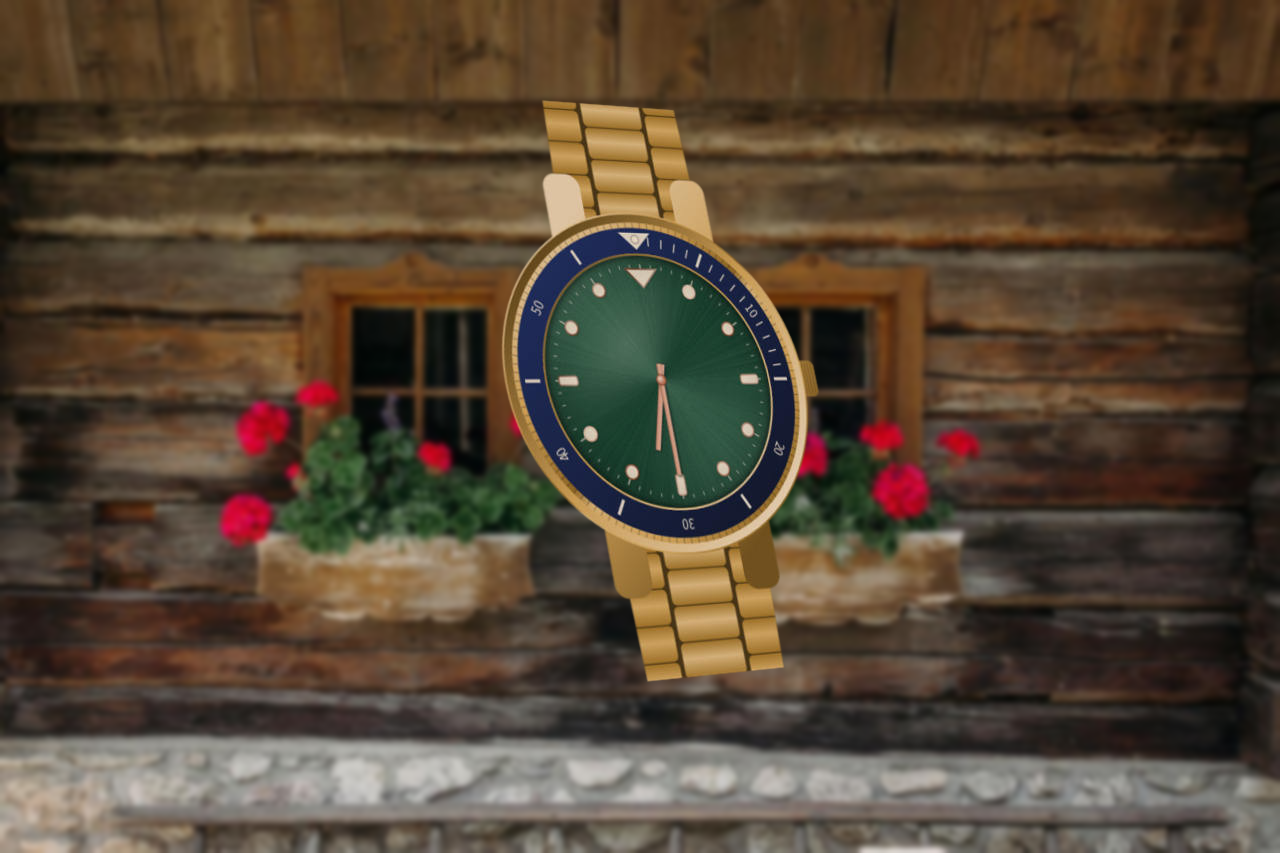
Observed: **6:30**
